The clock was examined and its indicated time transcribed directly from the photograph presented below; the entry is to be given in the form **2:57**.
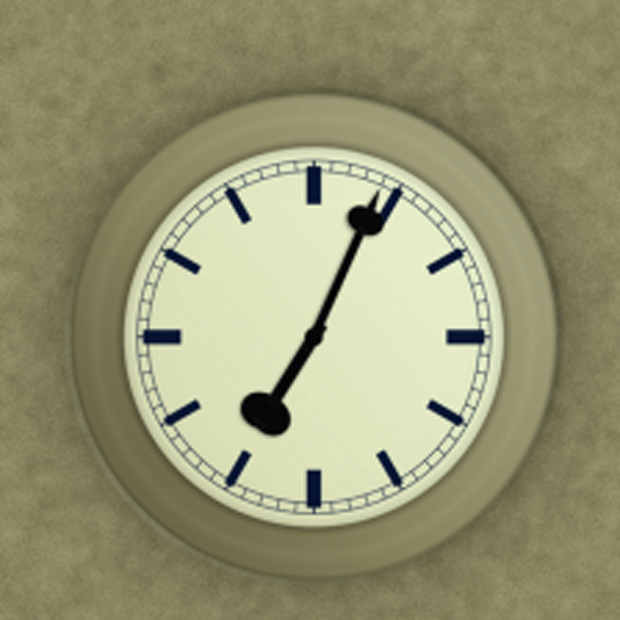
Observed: **7:04**
